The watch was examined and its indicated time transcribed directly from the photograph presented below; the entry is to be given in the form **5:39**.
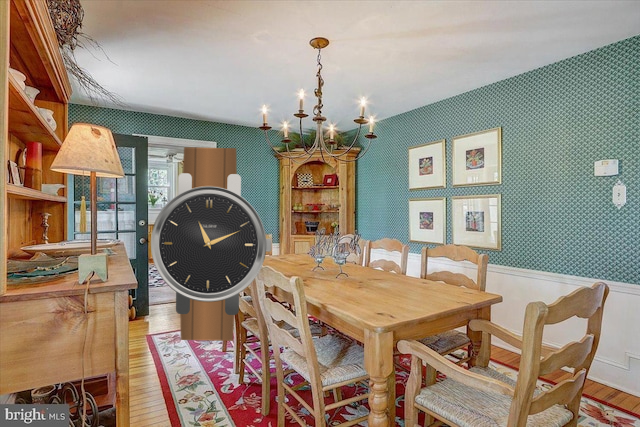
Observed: **11:11**
